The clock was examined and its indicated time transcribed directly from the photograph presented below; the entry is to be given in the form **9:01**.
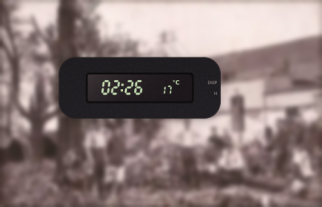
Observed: **2:26**
